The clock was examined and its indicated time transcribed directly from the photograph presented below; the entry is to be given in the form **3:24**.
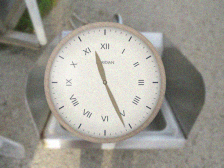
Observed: **11:26**
